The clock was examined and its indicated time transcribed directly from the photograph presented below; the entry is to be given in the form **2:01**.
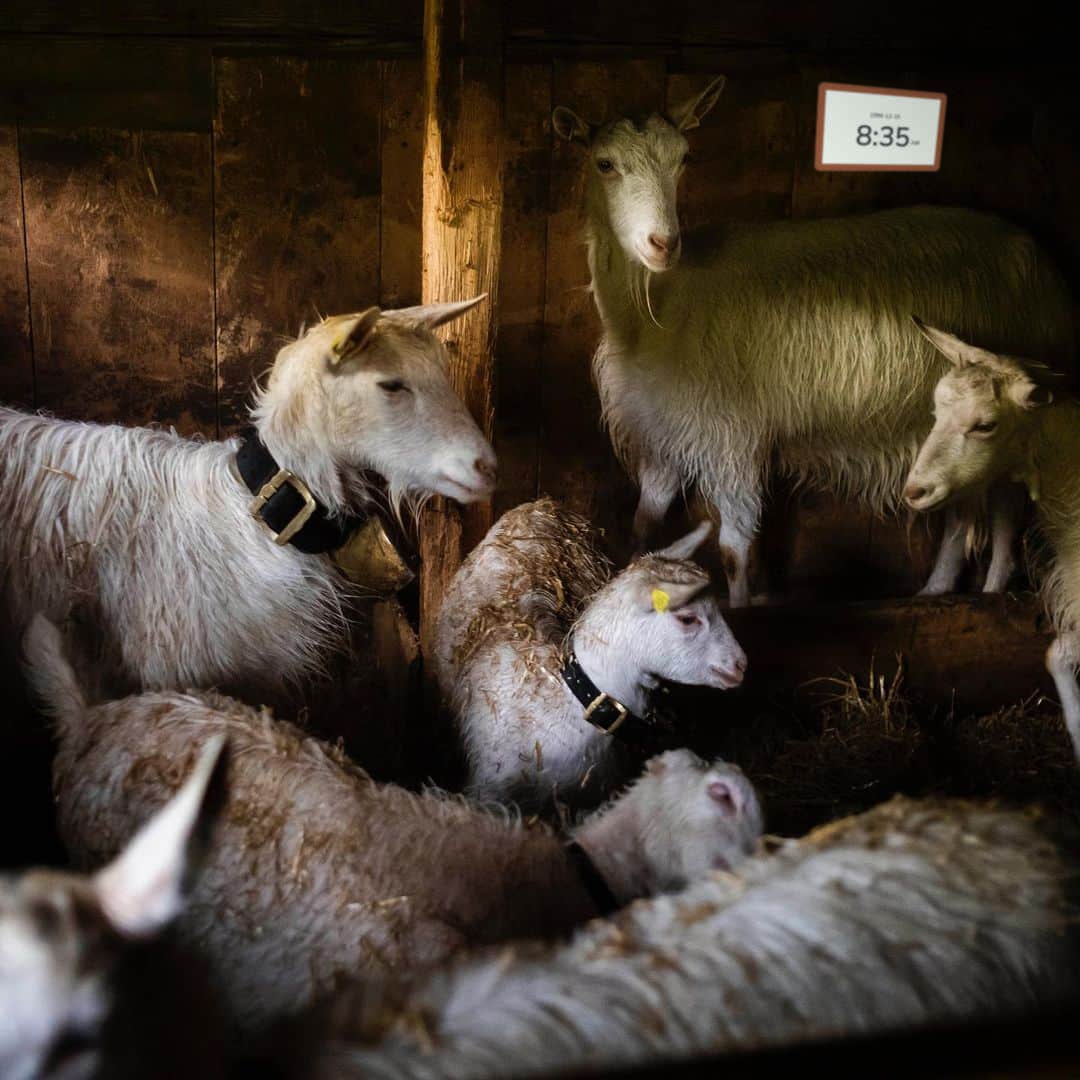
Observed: **8:35**
